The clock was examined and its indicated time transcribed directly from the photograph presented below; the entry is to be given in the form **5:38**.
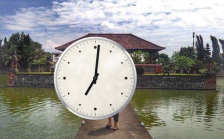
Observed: **7:01**
